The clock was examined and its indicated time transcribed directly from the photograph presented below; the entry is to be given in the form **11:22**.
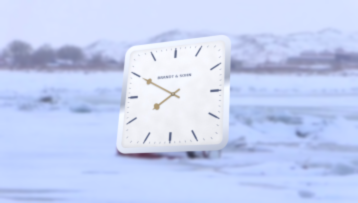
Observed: **7:50**
